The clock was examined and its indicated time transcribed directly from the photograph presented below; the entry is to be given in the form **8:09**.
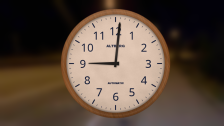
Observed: **9:01**
